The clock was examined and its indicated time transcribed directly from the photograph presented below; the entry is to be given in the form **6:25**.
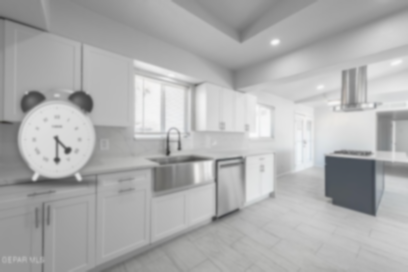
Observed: **4:30**
